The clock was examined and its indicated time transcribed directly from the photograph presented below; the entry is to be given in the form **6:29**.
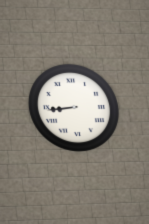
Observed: **8:44**
